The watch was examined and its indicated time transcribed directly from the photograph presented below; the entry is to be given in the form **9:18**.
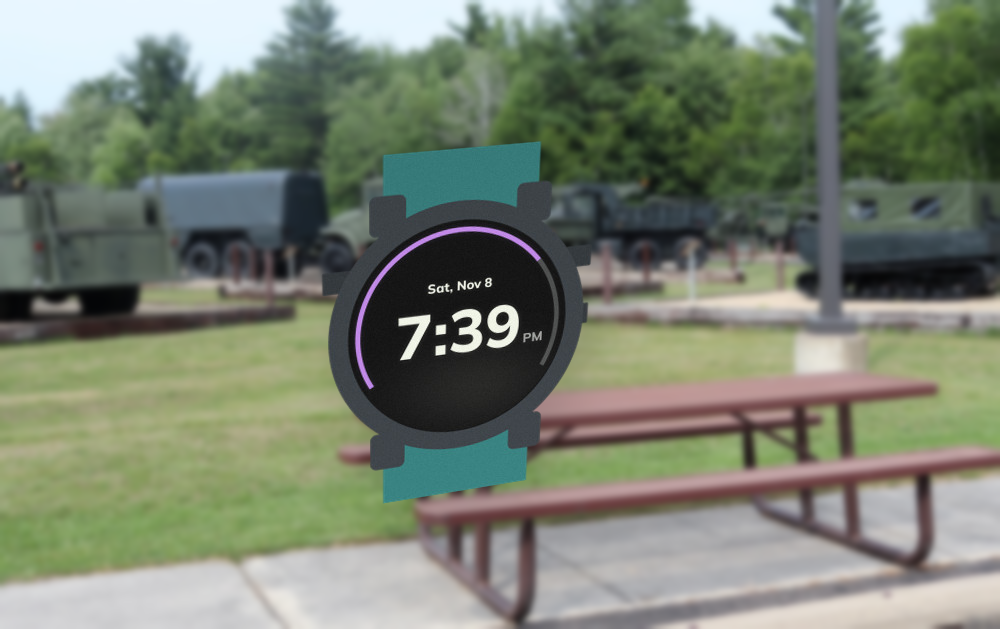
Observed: **7:39**
